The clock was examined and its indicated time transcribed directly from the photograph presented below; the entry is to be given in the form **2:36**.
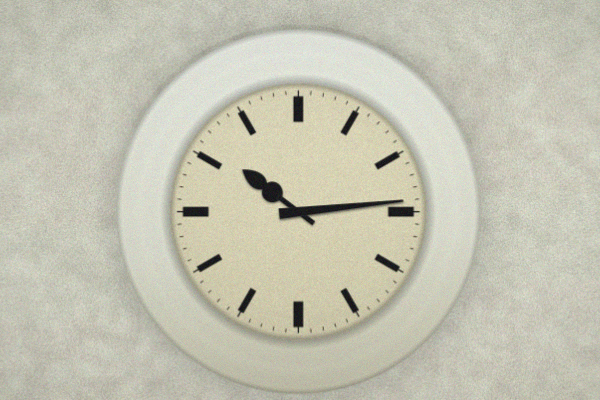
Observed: **10:14**
